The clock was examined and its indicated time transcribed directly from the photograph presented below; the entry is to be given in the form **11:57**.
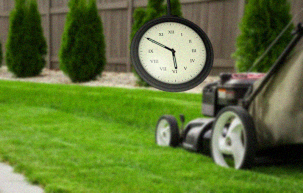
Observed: **5:50**
